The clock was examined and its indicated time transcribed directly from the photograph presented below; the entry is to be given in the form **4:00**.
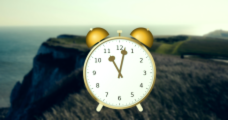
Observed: **11:02**
